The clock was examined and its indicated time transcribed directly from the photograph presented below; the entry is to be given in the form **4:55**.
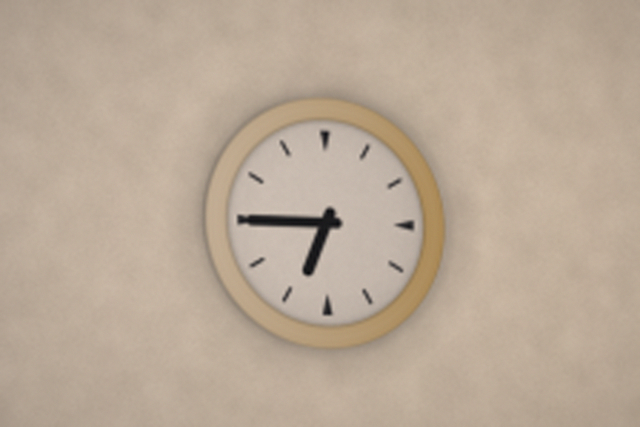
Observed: **6:45**
